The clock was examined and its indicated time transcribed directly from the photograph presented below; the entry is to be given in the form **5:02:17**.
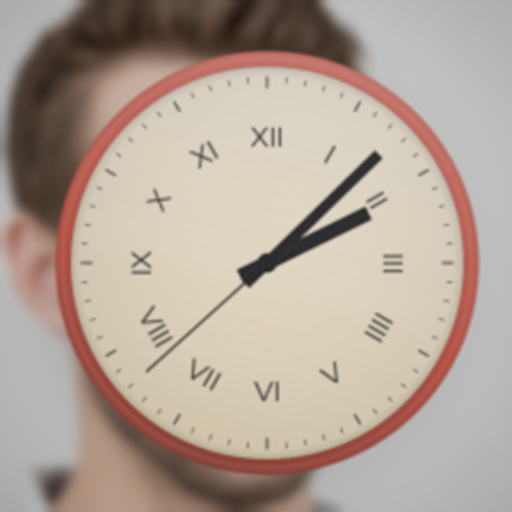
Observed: **2:07:38**
